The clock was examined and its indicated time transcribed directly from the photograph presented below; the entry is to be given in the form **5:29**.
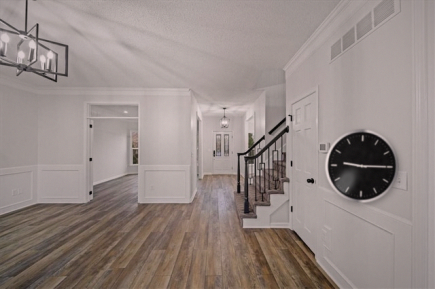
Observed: **9:15**
